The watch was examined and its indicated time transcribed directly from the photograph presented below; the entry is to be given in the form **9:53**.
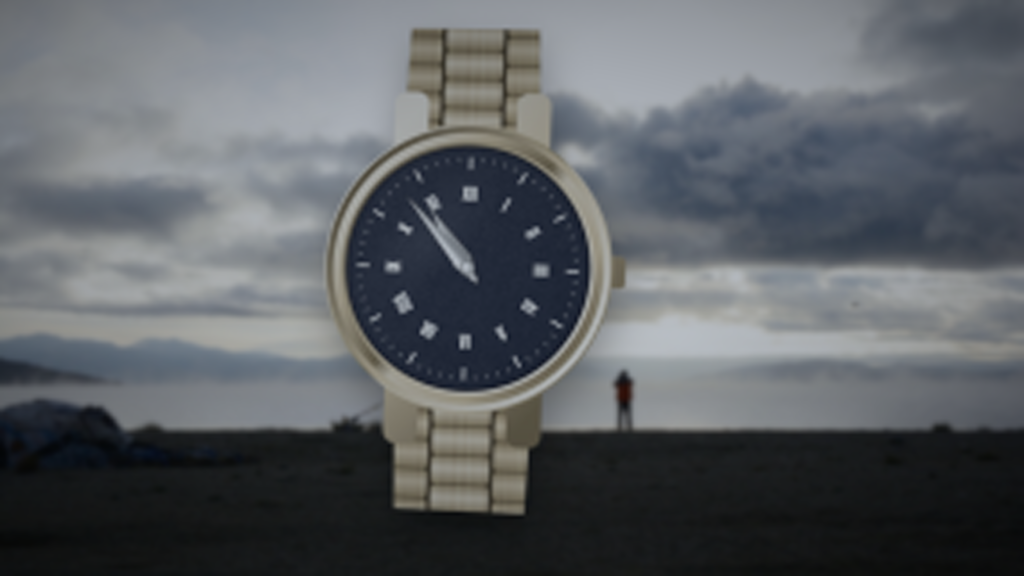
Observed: **10:53**
